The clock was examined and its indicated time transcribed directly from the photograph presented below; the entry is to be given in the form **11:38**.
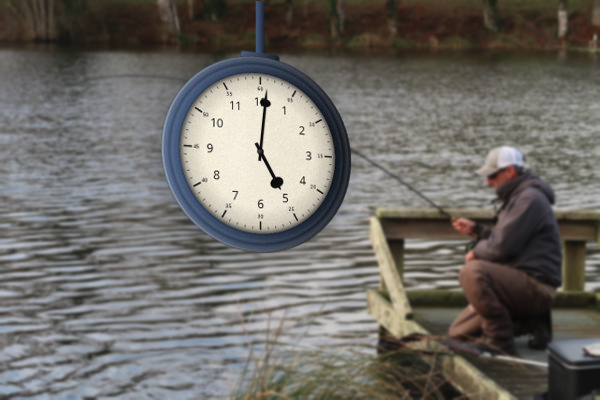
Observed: **5:01**
